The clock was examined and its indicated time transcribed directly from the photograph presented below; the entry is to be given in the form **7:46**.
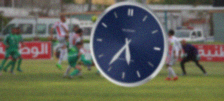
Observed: **5:36**
